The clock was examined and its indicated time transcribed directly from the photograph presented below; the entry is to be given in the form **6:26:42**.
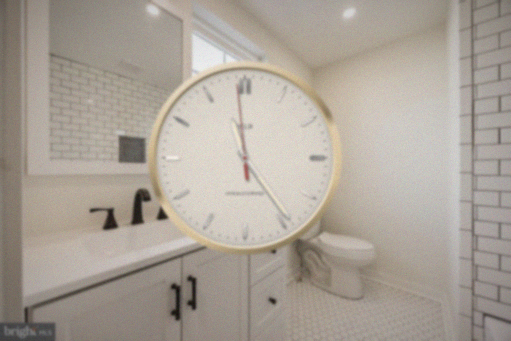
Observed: **11:23:59**
